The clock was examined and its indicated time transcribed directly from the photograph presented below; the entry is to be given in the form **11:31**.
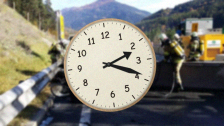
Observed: **2:19**
